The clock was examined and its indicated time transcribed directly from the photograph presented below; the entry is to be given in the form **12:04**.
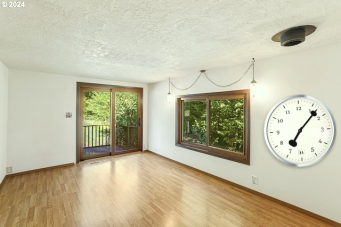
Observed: **7:07**
